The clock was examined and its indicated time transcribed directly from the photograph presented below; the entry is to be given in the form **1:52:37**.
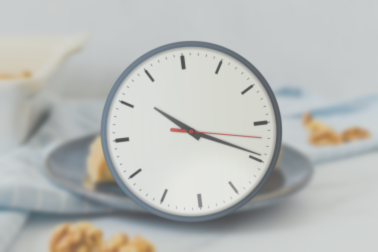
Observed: **10:19:17**
